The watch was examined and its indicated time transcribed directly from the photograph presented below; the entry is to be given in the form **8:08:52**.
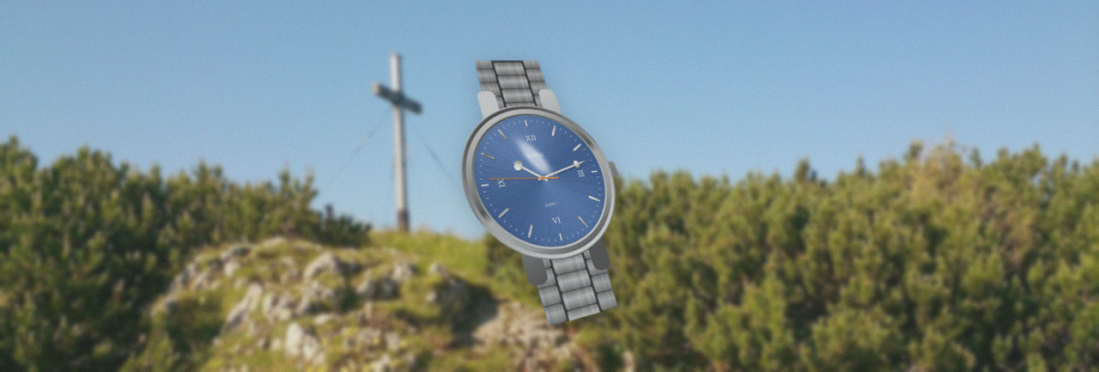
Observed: **10:12:46**
